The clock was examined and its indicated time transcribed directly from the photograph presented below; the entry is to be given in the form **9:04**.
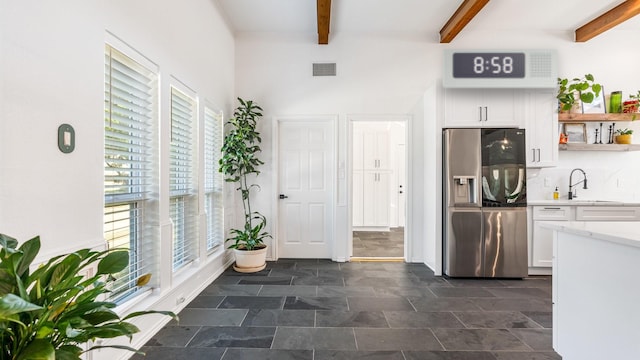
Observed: **8:58**
